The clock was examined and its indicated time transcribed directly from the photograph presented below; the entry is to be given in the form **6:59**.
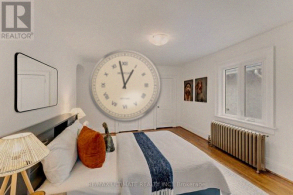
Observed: **12:58**
